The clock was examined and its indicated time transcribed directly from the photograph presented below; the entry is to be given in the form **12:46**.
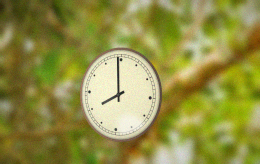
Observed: **7:59**
